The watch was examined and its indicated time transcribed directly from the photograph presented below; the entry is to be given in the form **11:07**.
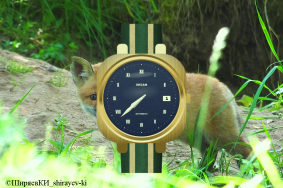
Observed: **7:38**
